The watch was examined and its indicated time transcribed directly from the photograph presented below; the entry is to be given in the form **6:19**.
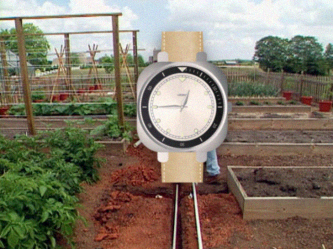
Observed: **12:45**
